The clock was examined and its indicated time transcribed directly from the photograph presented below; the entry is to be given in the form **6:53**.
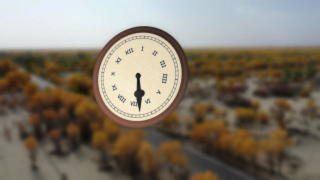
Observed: **6:33**
